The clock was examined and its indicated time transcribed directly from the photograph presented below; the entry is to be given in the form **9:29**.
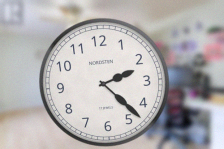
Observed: **2:23**
